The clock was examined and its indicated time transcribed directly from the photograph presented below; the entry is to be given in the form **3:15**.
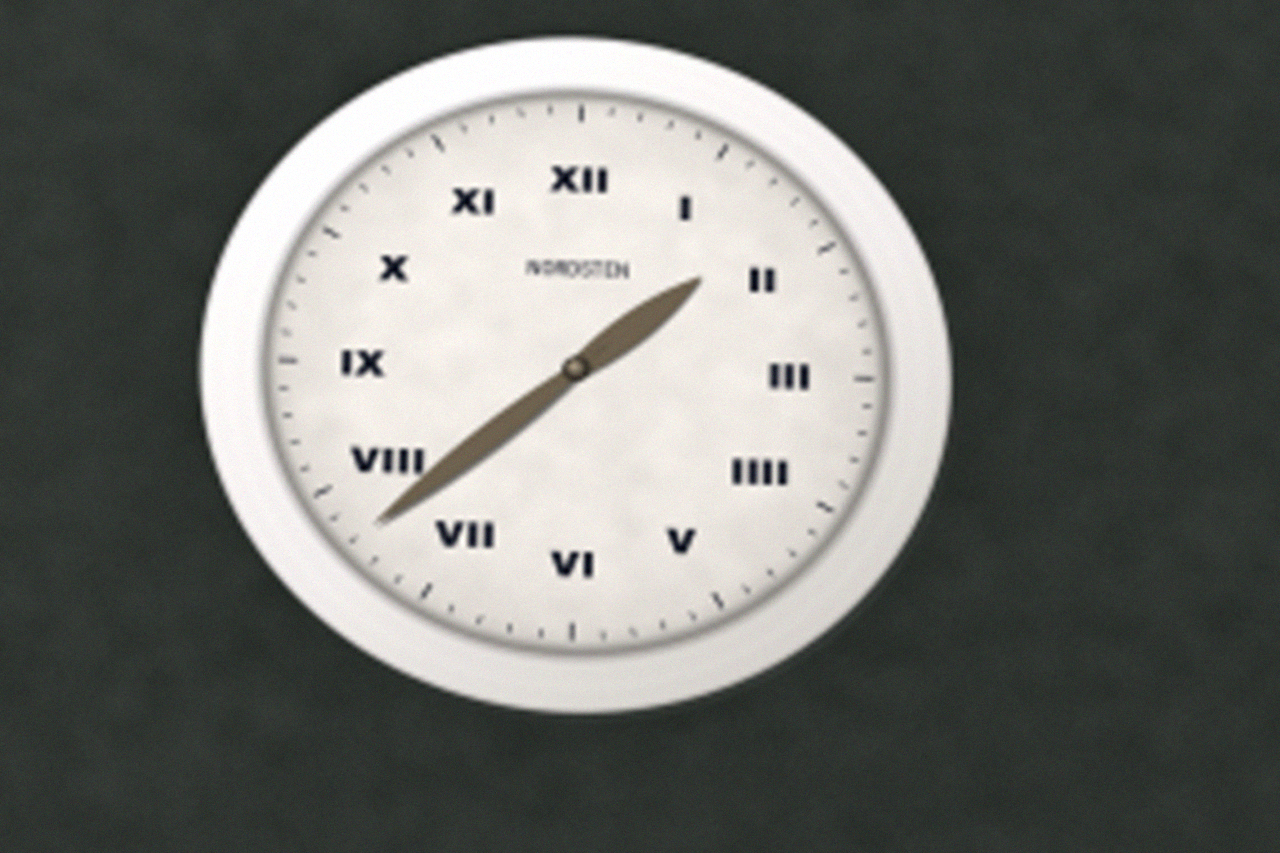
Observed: **1:38**
